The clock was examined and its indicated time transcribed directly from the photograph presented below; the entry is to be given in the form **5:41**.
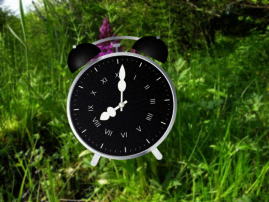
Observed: **8:01**
